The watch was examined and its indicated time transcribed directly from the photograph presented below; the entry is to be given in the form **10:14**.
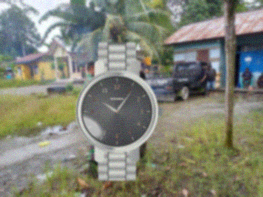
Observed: **10:06**
